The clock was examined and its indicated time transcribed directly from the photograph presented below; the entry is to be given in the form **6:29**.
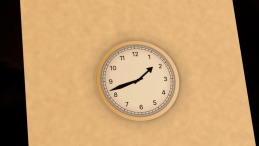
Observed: **1:42**
